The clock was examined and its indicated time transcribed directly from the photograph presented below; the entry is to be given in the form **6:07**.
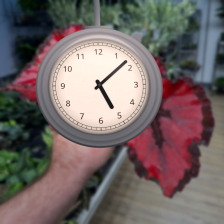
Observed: **5:08**
